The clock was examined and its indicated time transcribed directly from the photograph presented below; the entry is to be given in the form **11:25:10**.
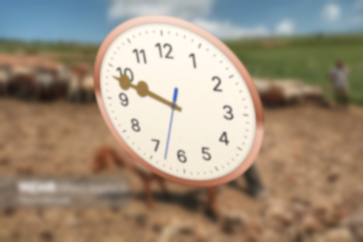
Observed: **9:48:33**
